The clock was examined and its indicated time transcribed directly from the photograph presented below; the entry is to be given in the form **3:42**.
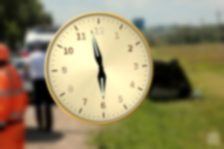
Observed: **5:58**
